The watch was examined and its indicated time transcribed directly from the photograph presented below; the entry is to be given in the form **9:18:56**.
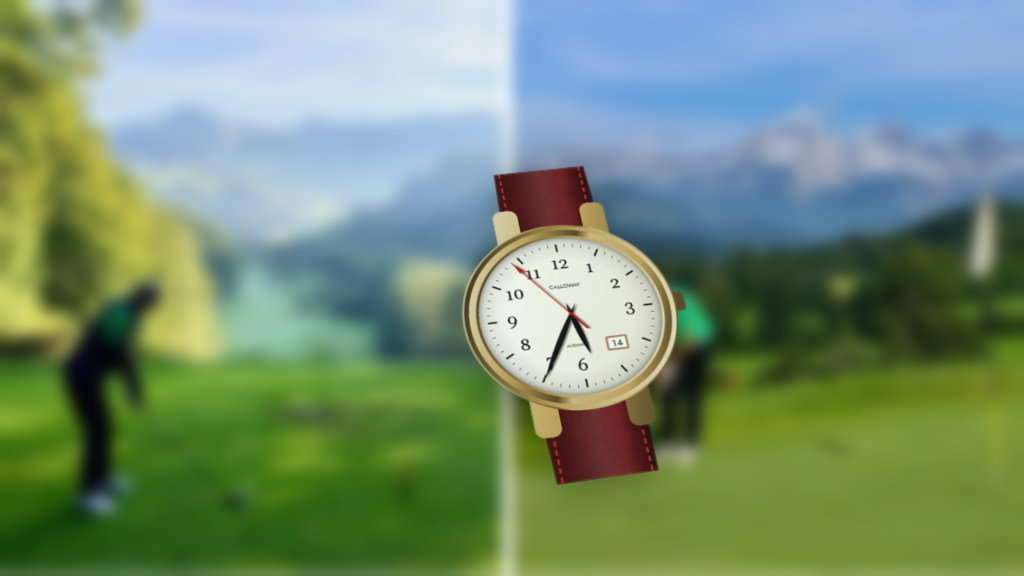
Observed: **5:34:54**
